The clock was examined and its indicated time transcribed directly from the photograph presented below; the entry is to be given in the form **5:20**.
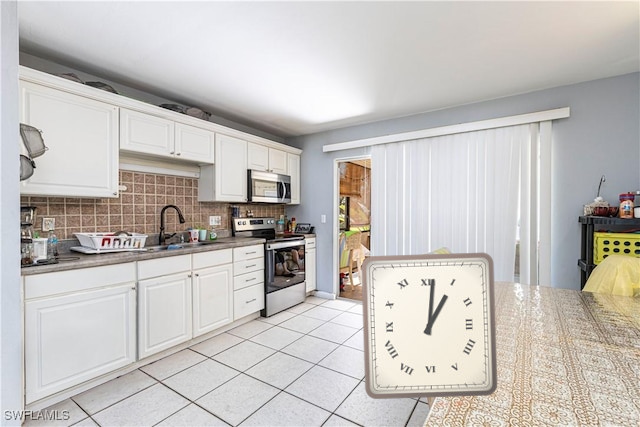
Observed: **1:01**
